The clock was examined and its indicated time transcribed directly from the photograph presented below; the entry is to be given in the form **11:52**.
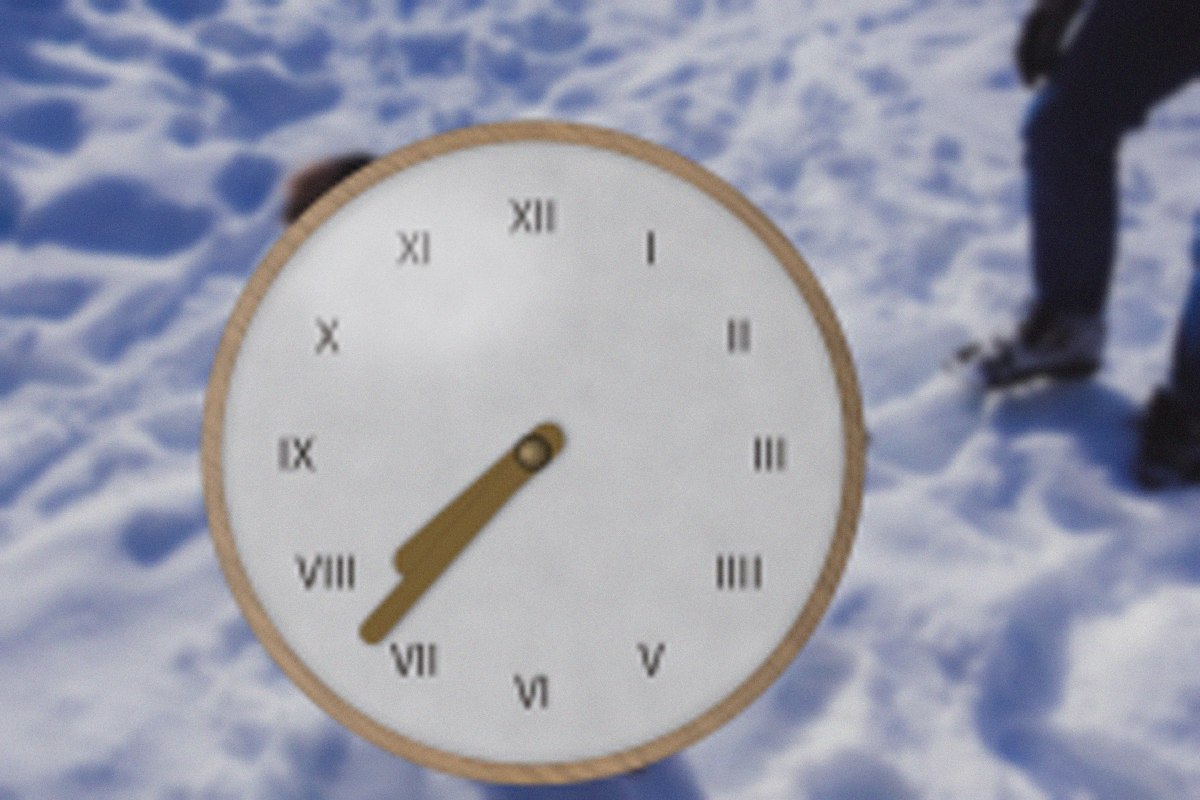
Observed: **7:37**
